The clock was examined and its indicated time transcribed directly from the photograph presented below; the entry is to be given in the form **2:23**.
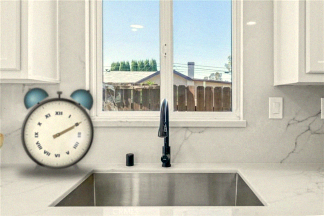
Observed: **2:10**
